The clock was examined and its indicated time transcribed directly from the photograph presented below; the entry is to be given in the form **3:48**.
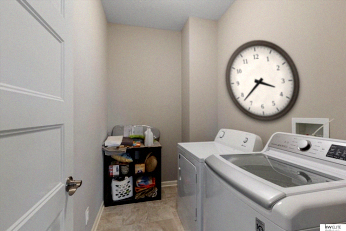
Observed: **3:38**
